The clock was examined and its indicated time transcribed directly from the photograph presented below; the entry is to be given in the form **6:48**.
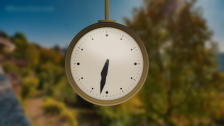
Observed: **6:32**
